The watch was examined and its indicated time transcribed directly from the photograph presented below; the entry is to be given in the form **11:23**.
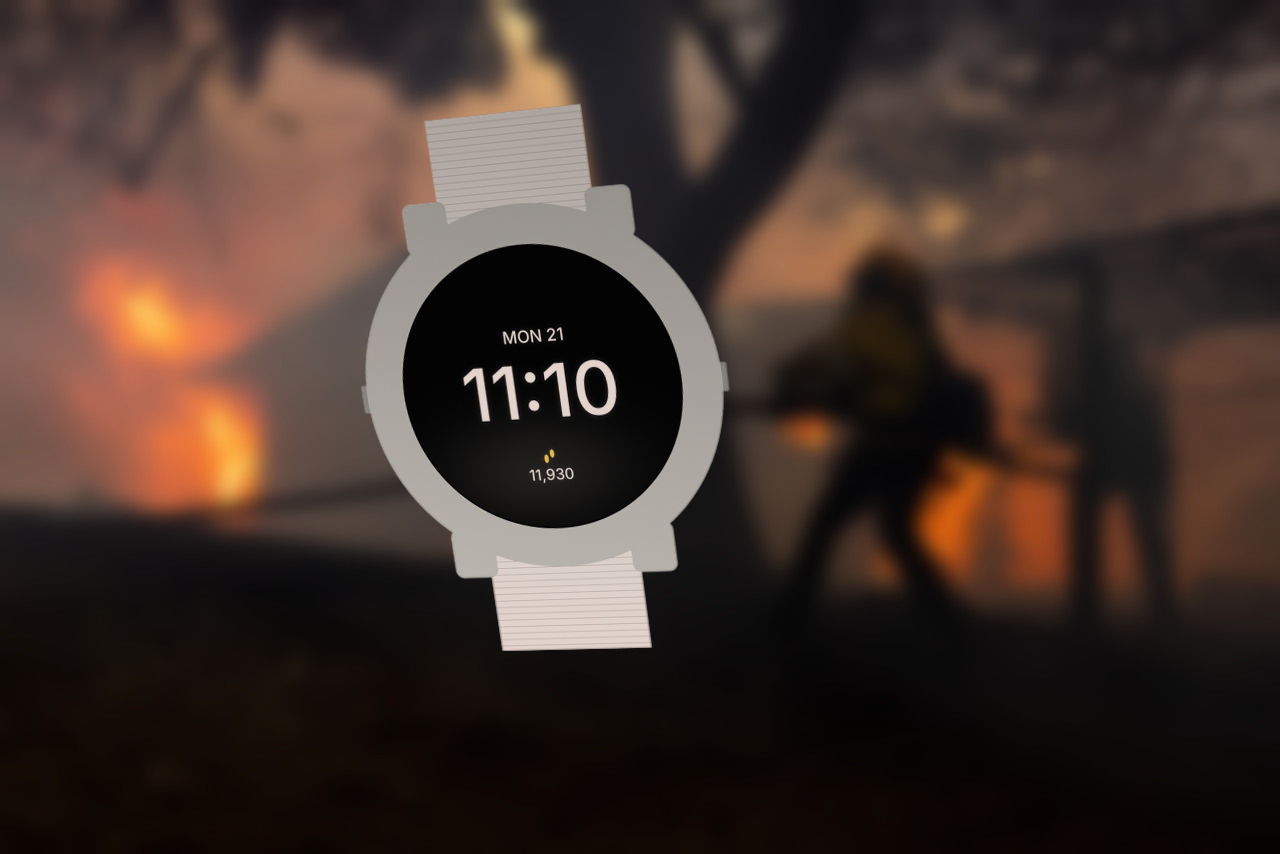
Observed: **11:10**
